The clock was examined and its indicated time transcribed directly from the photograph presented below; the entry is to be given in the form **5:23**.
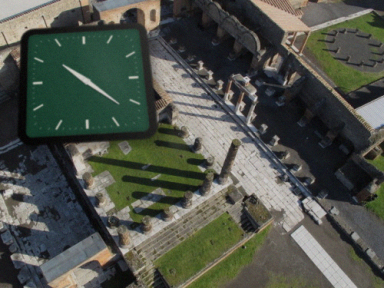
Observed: **10:22**
